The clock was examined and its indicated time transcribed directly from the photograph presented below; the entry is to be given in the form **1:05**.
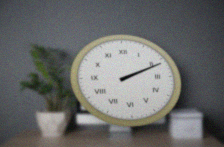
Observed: **2:11**
